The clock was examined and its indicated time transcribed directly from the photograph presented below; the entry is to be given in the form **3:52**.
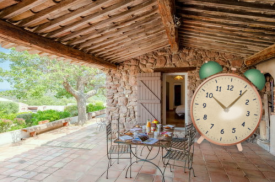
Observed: **10:06**
